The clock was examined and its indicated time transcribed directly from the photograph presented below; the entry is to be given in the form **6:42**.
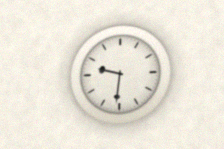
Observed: **9:31**
